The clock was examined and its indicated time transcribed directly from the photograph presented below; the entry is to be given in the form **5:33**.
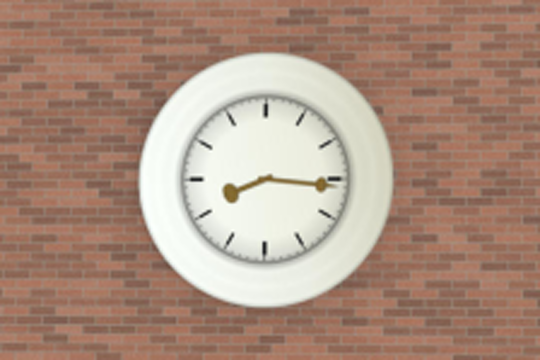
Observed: **8:16**
